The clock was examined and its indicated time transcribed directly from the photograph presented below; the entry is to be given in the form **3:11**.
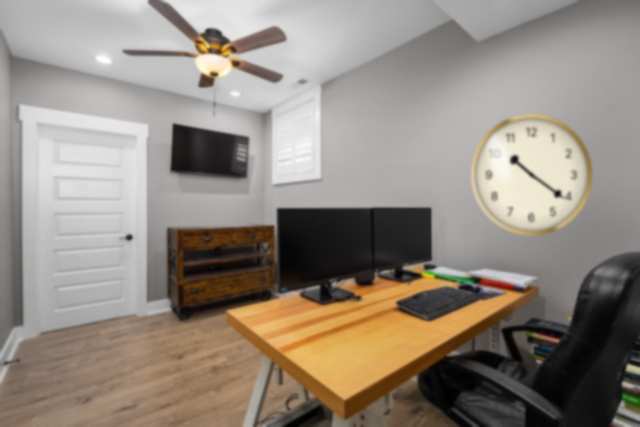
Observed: **10:21**
